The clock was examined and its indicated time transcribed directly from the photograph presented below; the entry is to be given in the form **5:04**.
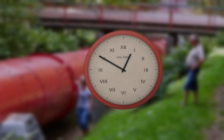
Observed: **12:50**
